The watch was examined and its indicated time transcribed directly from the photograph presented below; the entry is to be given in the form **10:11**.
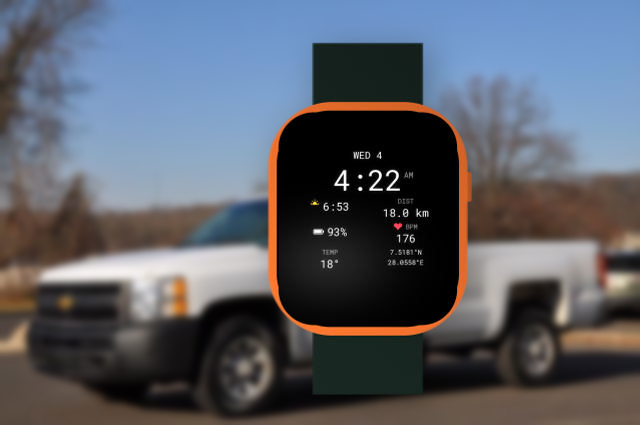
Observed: **4:22**
